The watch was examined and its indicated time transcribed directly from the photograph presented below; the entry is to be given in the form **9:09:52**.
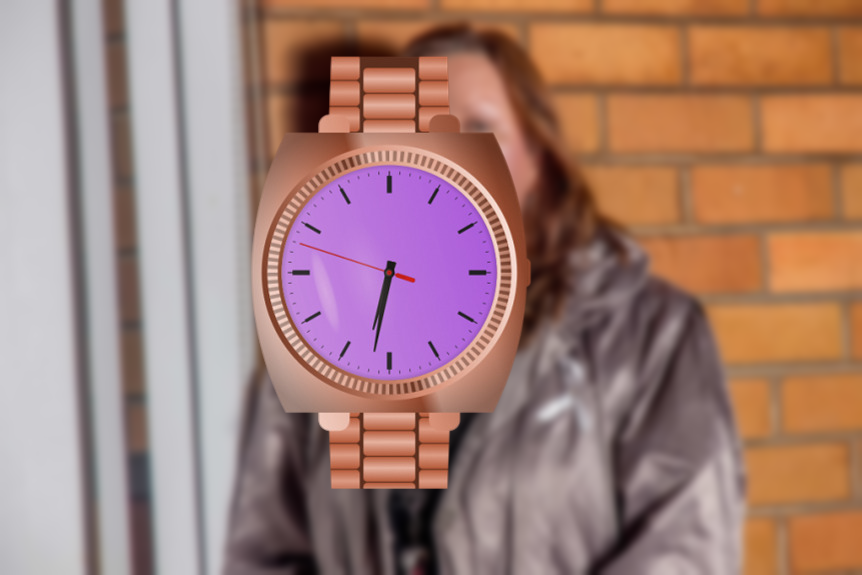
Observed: **6:31:48**
